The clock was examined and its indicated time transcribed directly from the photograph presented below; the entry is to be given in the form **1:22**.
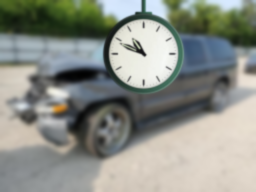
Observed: **10:49**
